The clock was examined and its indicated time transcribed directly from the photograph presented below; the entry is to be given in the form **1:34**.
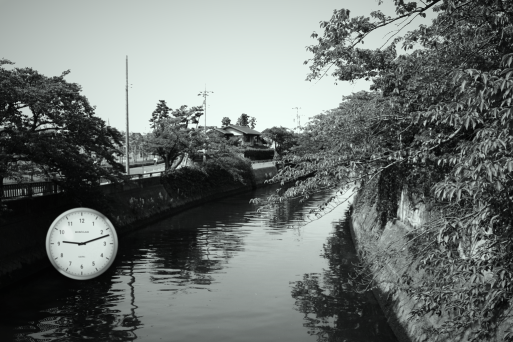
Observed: **9:12**
